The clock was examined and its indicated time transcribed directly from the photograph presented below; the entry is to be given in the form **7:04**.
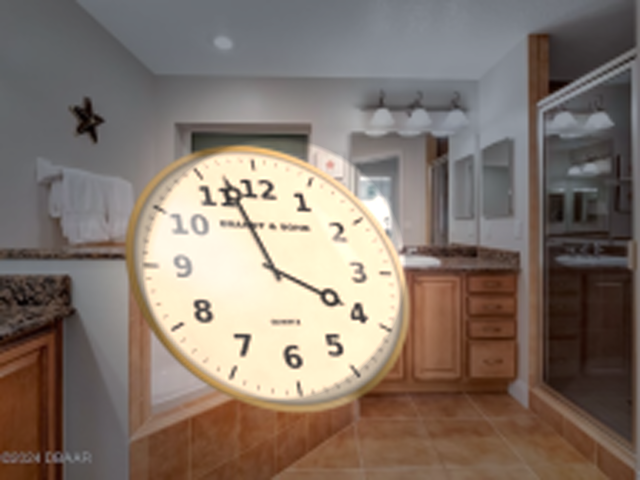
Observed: **3:57**
